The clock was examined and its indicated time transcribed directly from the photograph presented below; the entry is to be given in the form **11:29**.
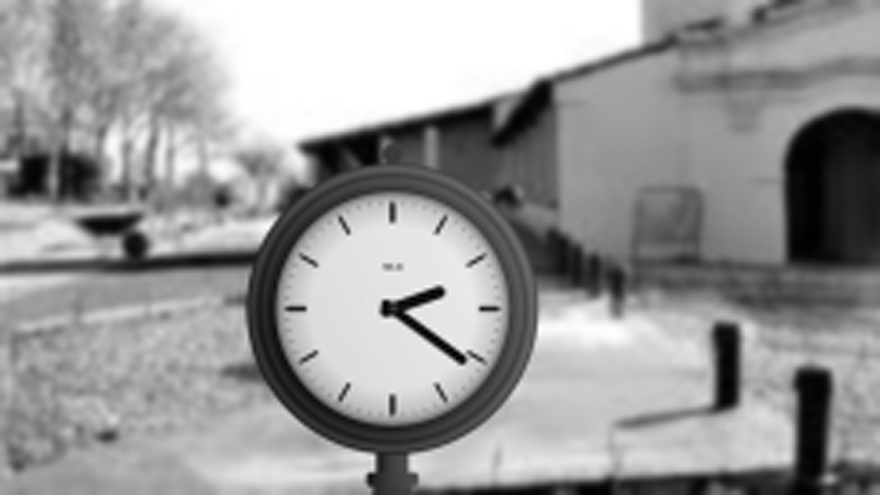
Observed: **2:21**
